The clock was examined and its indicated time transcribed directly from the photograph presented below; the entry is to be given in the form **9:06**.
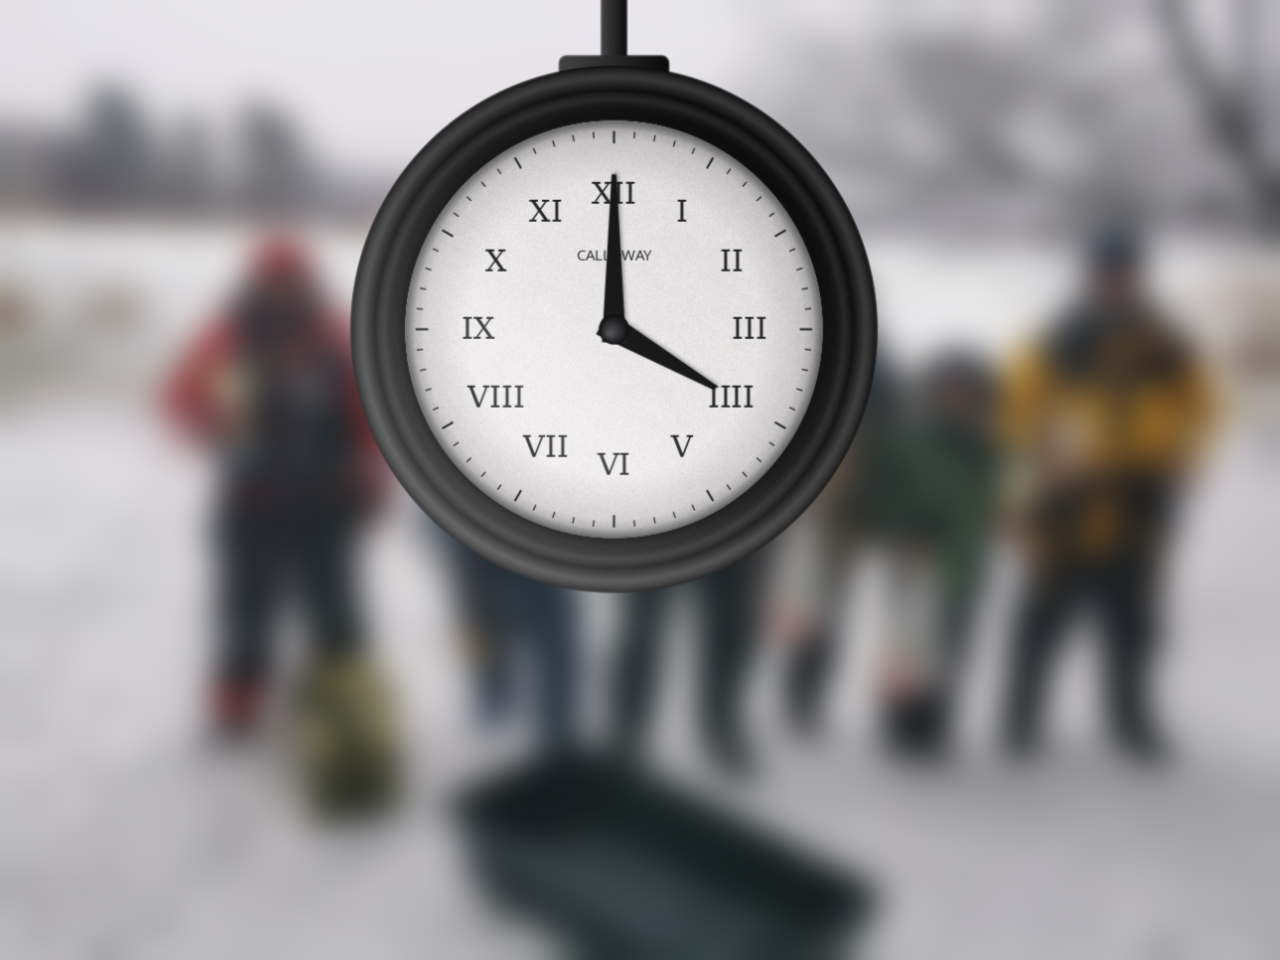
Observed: **4:00**
